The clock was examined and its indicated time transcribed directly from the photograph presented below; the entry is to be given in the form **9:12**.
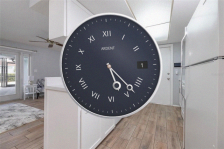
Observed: **5:23**
